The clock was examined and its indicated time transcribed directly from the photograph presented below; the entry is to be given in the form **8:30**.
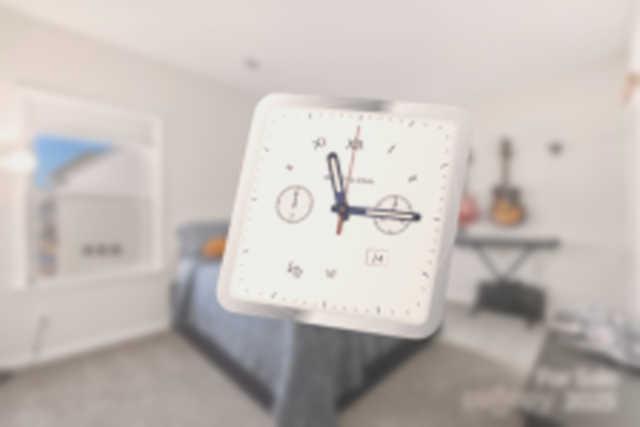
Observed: **11:15**
